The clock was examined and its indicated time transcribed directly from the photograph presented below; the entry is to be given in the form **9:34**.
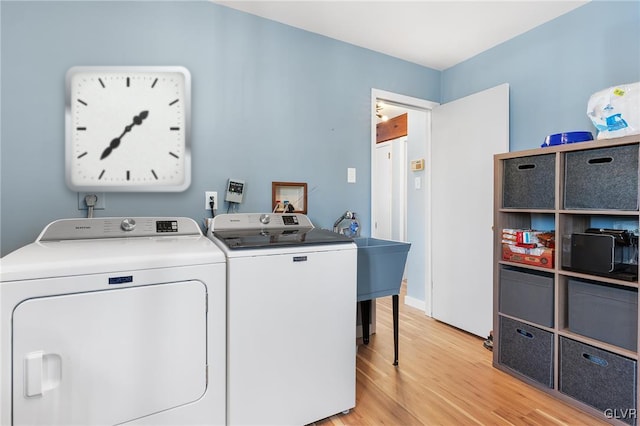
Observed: **1:37**
